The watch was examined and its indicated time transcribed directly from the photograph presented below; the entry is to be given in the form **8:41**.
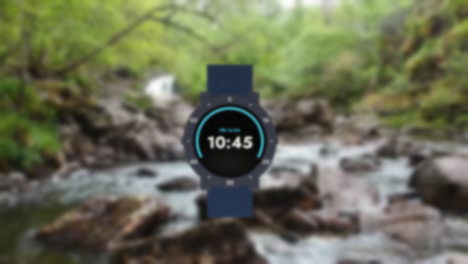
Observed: **10:45**
